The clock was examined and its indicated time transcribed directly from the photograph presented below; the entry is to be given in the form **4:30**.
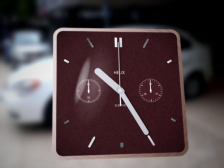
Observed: **10:25**
